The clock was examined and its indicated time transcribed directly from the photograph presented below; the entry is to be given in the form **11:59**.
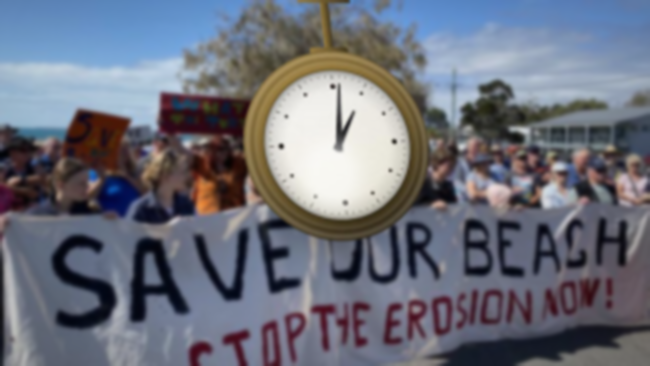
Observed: **1:01**
